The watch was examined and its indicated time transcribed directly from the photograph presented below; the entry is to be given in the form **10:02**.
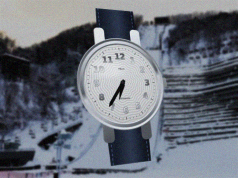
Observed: **6:36**
